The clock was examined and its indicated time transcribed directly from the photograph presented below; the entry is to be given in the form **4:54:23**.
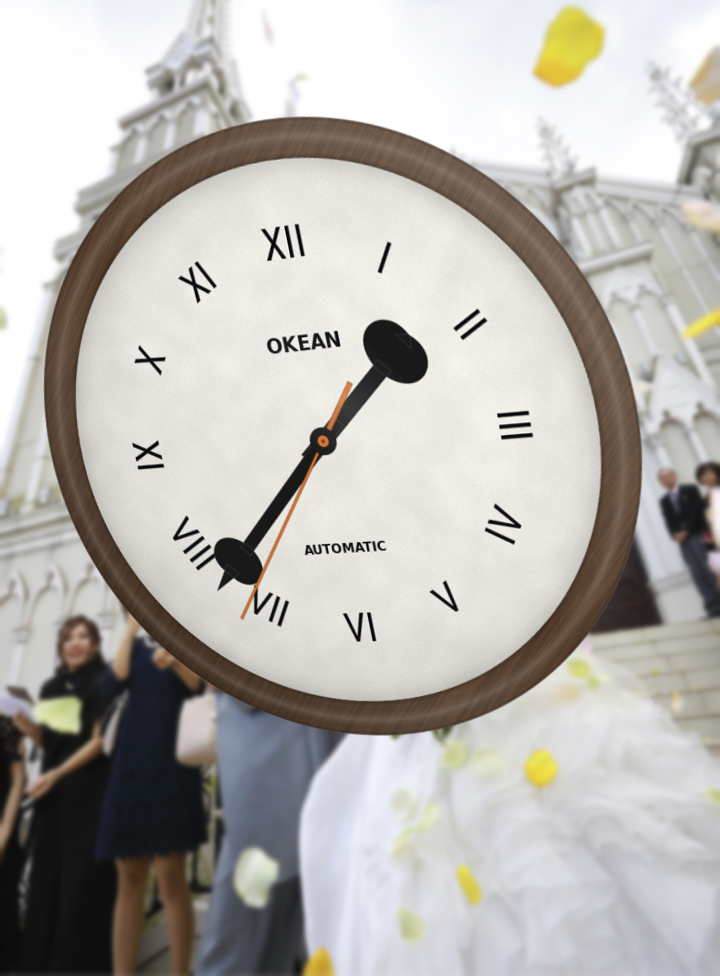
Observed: **1:37:36**
